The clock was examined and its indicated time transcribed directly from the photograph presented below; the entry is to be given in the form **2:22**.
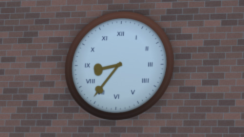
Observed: **8:36**
